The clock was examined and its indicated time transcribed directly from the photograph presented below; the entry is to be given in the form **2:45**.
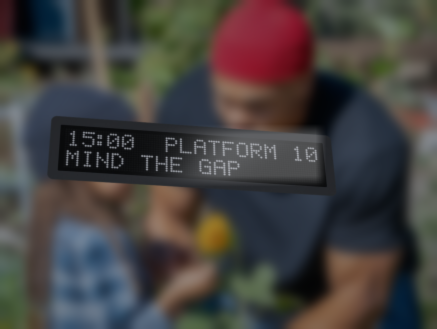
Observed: **15:00**
